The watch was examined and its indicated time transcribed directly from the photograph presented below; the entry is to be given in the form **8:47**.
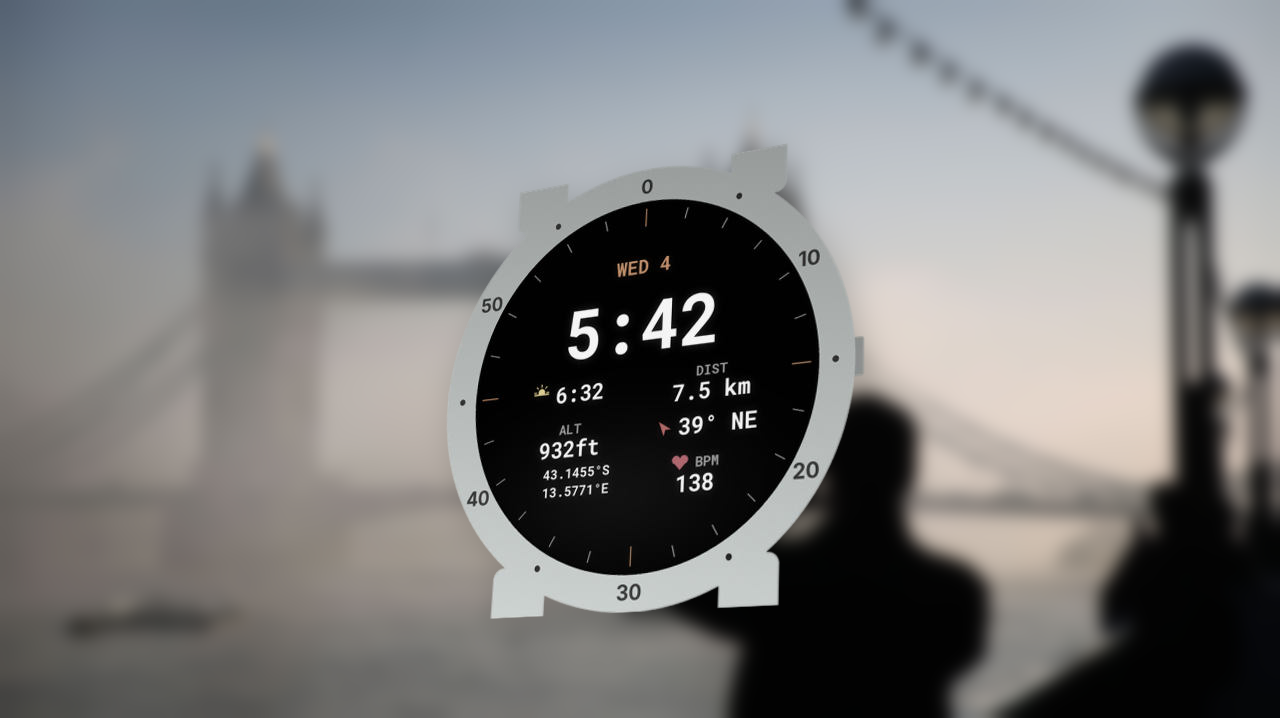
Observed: **5:42**
